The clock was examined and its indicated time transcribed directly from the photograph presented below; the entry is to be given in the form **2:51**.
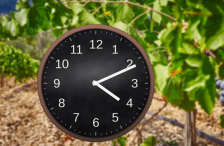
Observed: **4:11**
